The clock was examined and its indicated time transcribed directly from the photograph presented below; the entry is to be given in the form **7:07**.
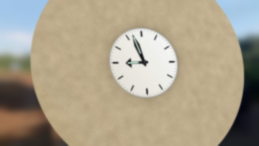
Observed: **8:57**
